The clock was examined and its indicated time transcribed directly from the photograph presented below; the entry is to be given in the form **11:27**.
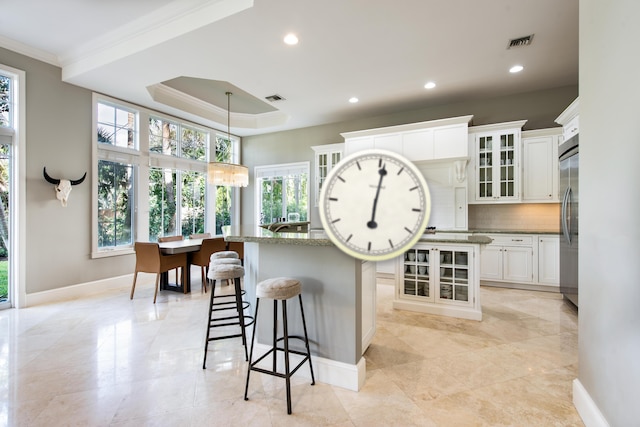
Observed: **6:01**
